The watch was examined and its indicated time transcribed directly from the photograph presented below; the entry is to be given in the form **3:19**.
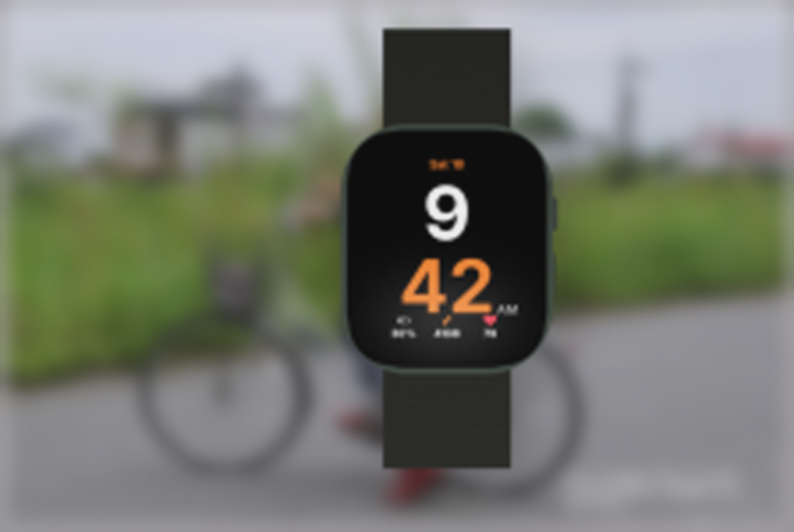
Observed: **9:42**
